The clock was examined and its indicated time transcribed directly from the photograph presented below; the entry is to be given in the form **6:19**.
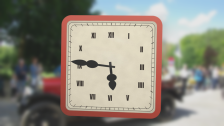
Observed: **5:46**
